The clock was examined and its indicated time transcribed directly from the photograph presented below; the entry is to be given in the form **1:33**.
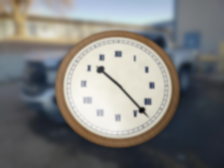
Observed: **10:23**
